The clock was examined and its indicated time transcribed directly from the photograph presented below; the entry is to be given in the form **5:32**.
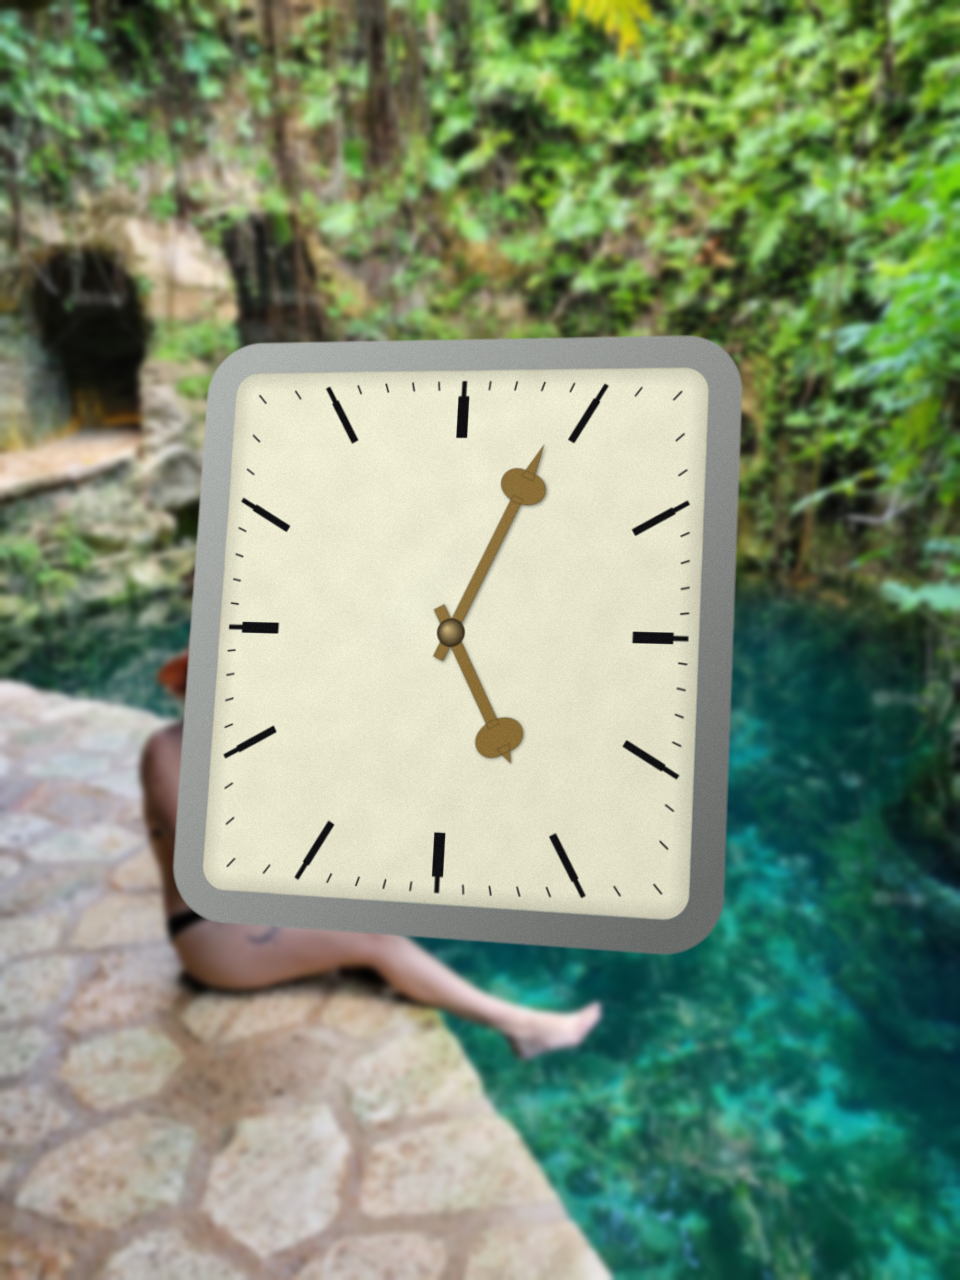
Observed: **5:04**
